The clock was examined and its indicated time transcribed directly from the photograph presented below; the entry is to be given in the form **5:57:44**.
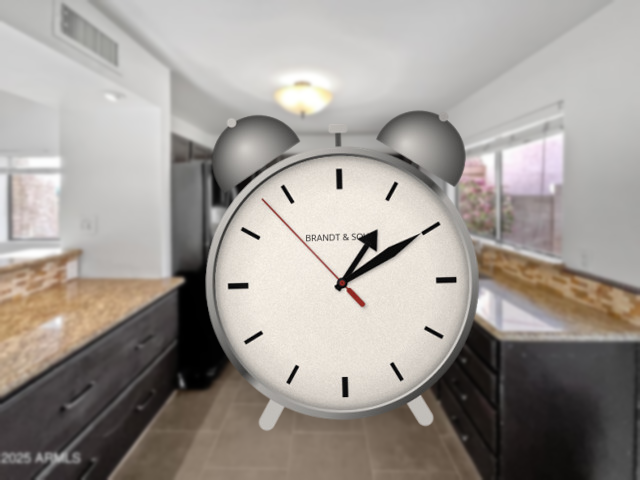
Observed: **1:09:53**
